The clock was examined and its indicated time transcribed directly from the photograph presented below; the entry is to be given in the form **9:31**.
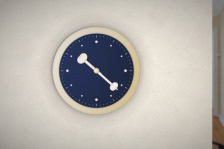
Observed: **10:22**
